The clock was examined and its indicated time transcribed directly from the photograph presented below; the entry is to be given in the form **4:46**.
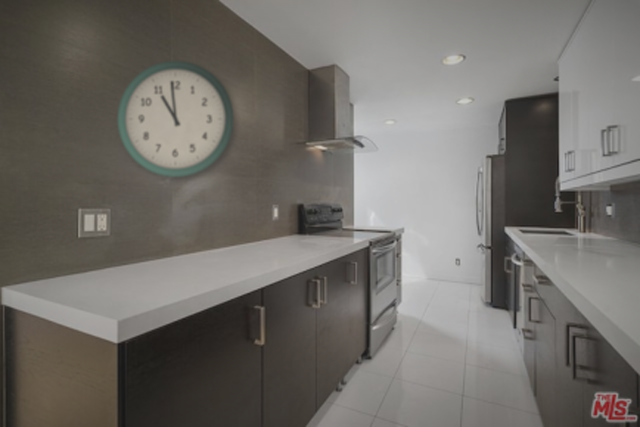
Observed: **10:59**
